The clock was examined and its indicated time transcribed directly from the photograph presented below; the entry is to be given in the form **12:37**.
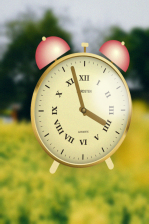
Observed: **3:57**
